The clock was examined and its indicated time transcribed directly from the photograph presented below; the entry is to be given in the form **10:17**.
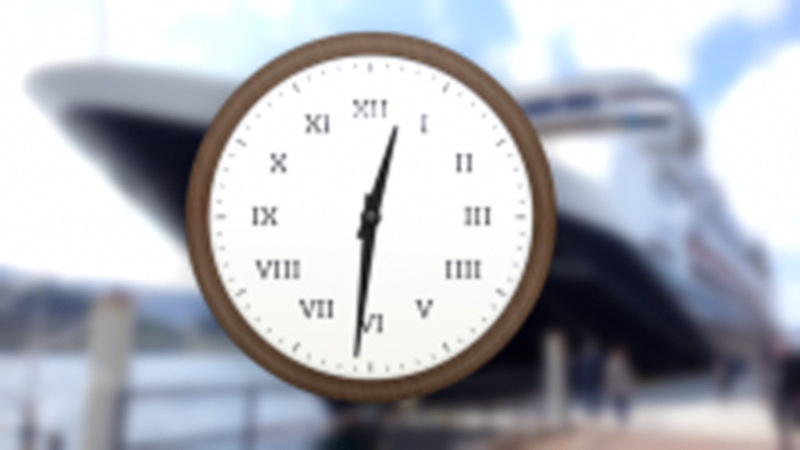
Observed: **12:31**
